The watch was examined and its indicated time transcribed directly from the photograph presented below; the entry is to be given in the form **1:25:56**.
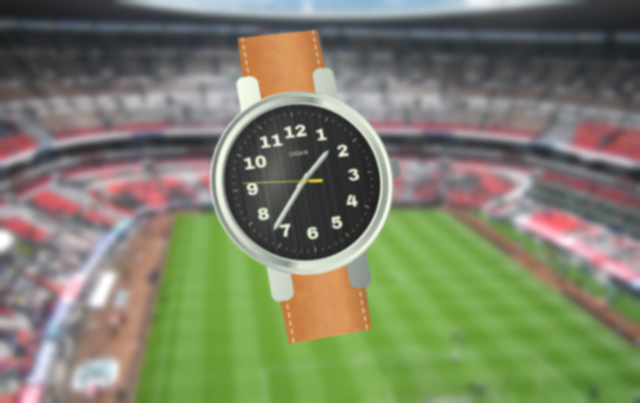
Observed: **1:36:46**
